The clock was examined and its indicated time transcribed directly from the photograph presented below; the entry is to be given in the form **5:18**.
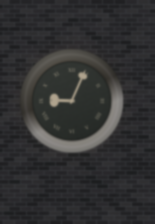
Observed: **9:04**
